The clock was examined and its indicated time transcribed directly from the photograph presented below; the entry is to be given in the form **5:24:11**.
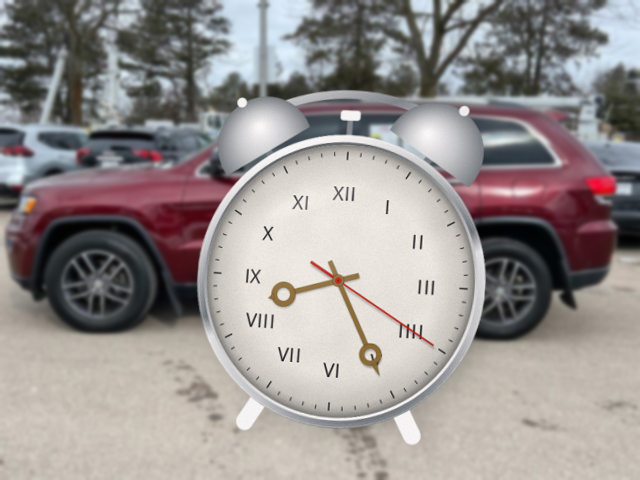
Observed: **8:25:20**
